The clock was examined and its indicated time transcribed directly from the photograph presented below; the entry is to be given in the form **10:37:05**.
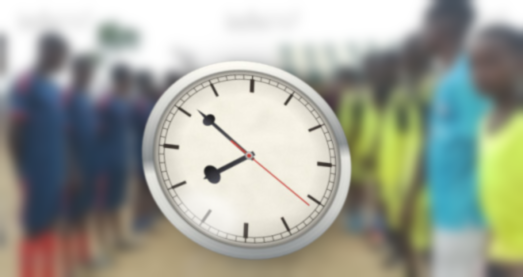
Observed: **7:51:21**
